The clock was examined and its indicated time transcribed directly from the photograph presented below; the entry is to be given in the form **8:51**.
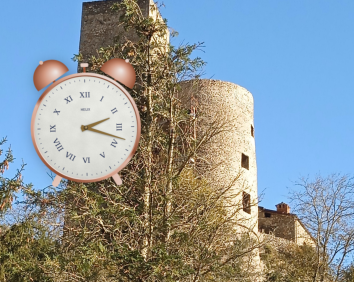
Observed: **2:18**
